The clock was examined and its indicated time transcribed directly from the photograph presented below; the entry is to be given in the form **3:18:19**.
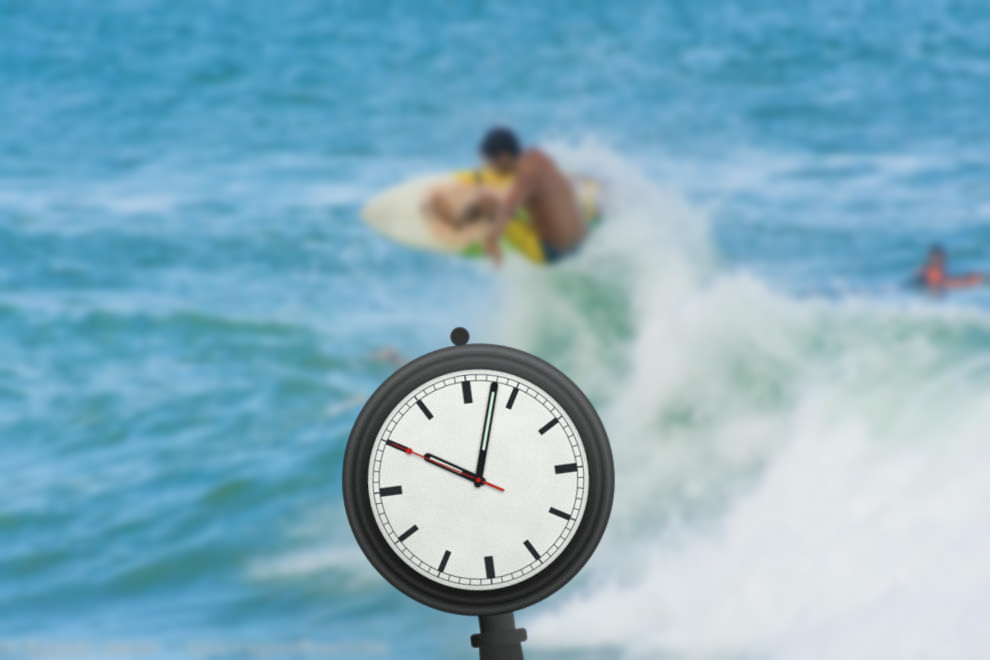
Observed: **10:02:50**
